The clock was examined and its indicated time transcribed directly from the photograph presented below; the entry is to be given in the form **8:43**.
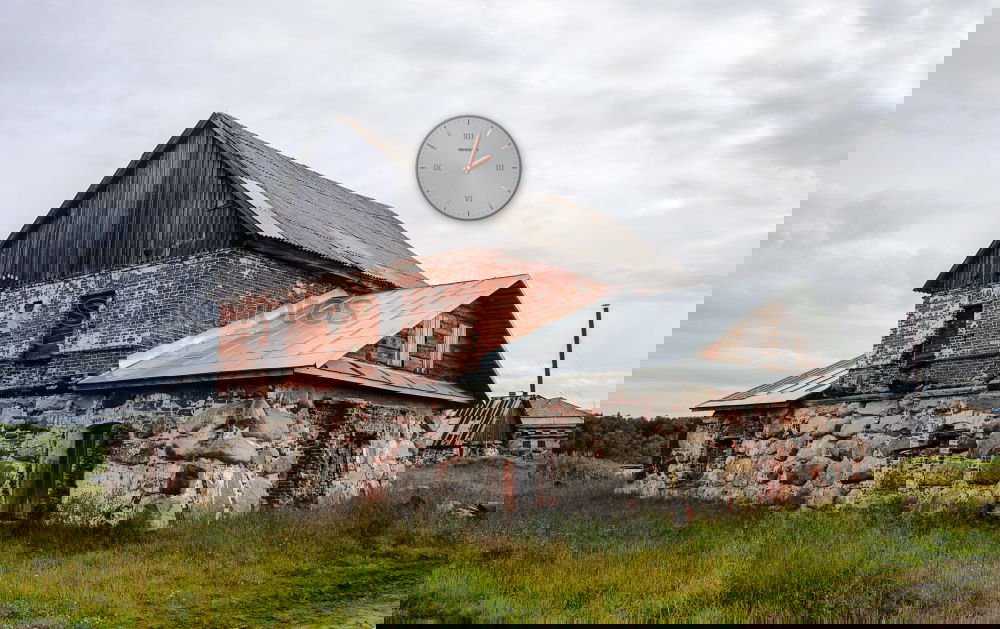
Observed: **2:03**
